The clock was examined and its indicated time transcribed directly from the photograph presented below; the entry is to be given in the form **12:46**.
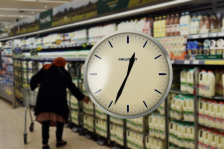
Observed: **12:34**
